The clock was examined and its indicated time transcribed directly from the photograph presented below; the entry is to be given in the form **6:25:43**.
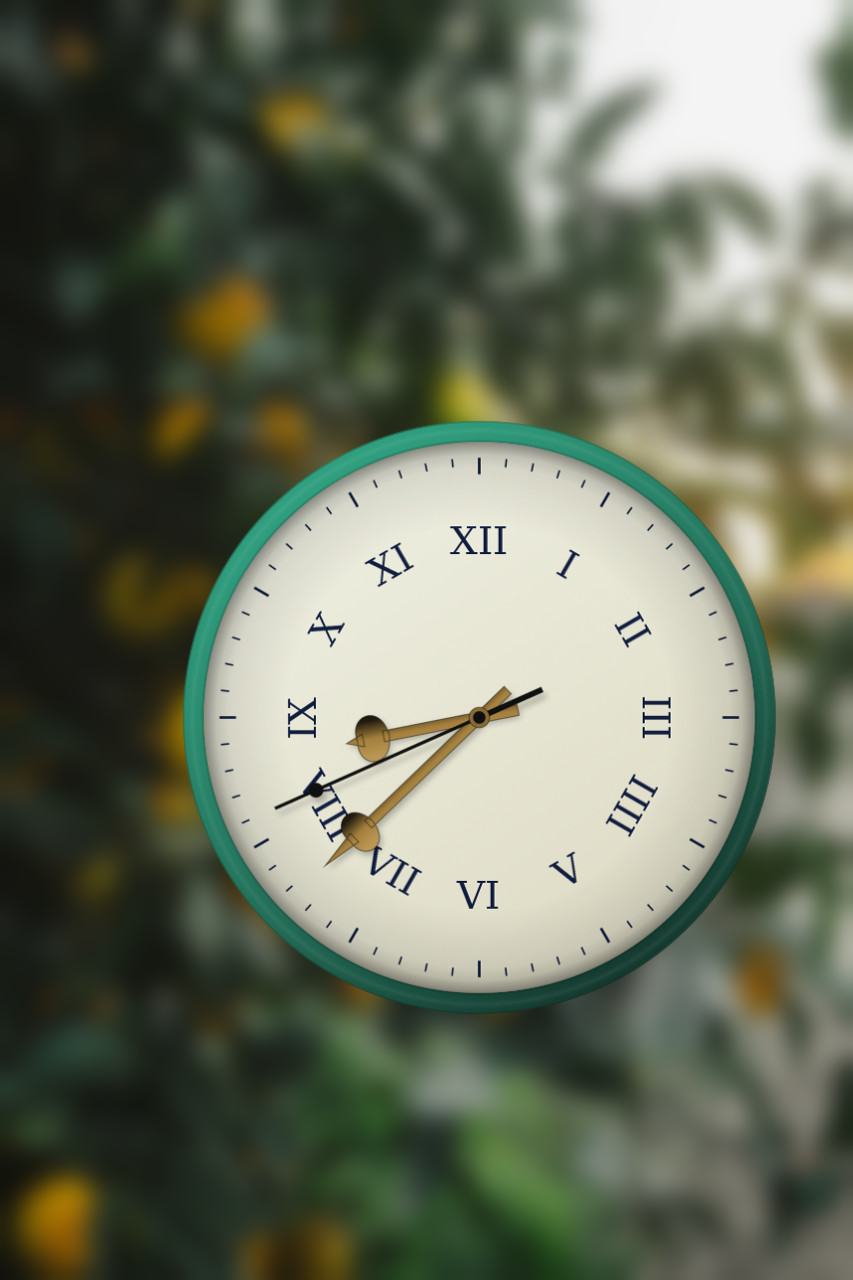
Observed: **8:37:41**
